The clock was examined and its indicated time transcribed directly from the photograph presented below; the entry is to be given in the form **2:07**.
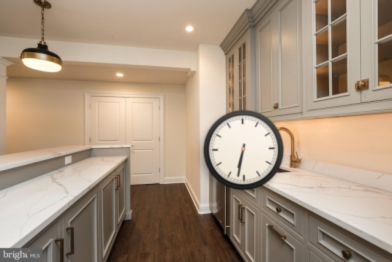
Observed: **6:32**
